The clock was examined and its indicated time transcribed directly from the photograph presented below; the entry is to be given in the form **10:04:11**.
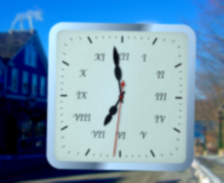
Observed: **6:58:31**
